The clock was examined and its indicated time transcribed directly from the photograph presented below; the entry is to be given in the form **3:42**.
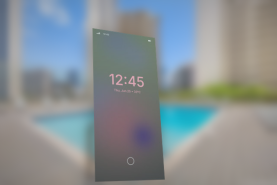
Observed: **12:45**
